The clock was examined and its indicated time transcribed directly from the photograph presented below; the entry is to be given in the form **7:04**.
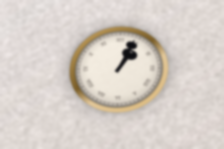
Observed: **1:04**
